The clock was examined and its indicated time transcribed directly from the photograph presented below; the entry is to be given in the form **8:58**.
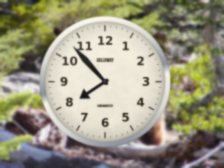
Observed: **7:53**
